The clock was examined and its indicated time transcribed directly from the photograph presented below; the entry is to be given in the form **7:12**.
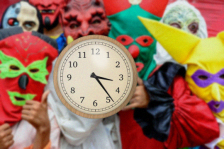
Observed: **3:24**
